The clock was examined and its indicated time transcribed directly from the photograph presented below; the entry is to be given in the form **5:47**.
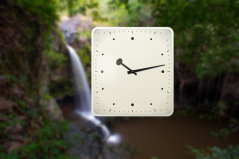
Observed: **10:13**
